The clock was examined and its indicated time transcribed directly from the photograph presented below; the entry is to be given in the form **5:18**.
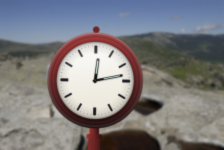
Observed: **12:13**
